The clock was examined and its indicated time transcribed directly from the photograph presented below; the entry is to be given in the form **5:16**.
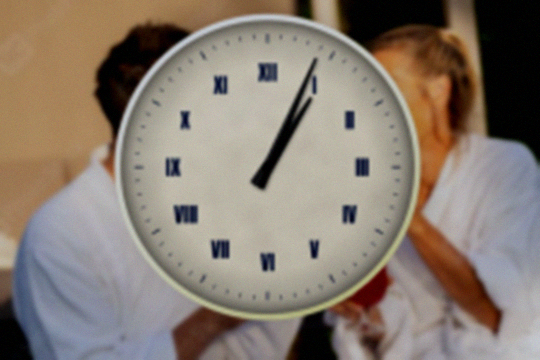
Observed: **1:04**
